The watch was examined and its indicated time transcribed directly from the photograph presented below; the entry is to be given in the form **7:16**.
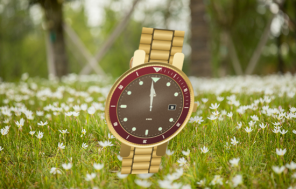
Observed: **11:59**
